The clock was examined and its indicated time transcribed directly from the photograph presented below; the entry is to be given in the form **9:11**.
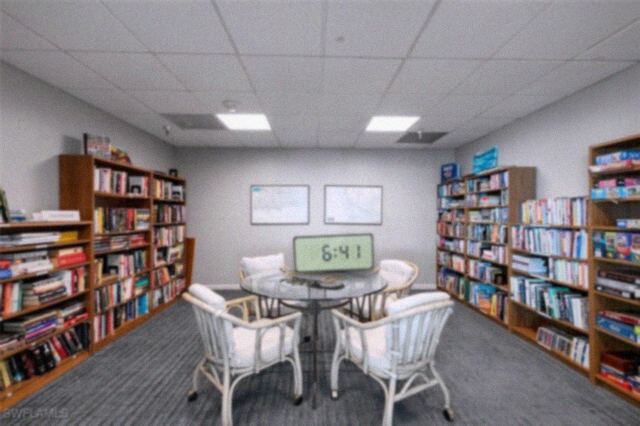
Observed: **6:41**
